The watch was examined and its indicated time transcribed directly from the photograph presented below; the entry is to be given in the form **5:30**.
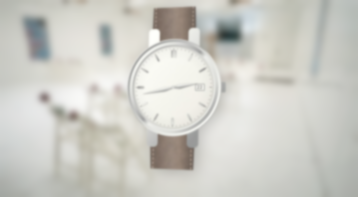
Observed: **2:43**
